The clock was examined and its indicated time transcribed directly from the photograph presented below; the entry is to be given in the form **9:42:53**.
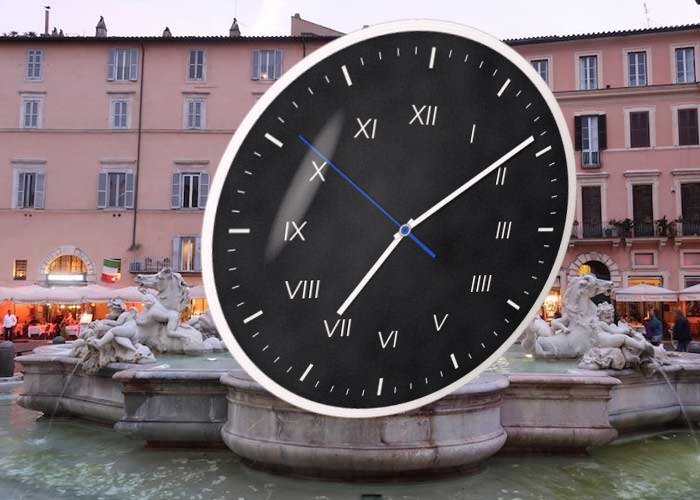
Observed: **7:08:51**
